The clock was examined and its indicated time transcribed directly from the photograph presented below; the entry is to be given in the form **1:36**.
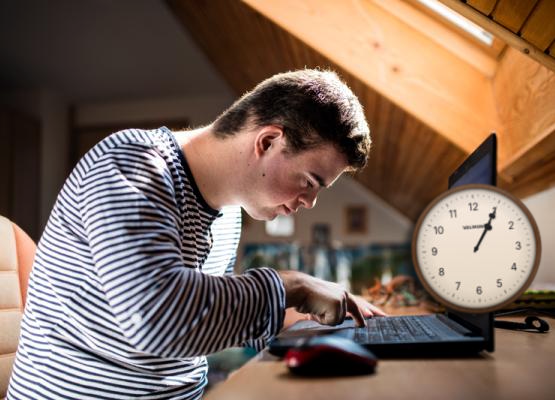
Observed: **1:05**
